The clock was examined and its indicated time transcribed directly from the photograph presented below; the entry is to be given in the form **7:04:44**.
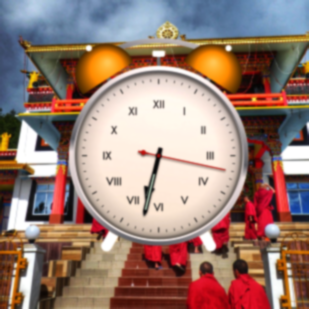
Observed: **6:32:17**
